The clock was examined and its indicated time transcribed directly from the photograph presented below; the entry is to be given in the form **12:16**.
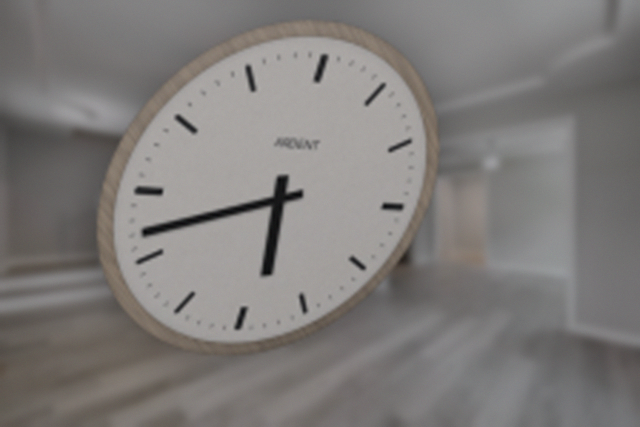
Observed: **5:42**
